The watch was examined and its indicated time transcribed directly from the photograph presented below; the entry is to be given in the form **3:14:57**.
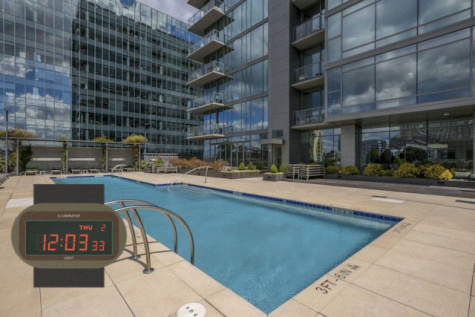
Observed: **12:03:33**
